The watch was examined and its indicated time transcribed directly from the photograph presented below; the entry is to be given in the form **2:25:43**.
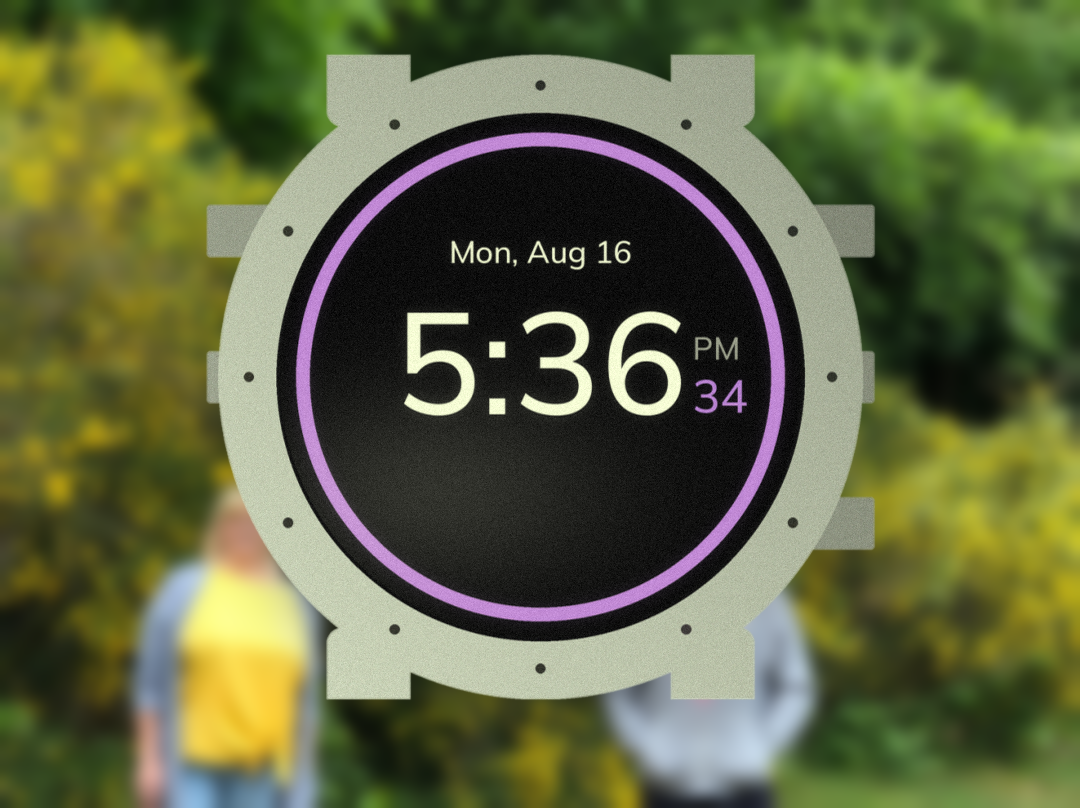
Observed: **5:36:34**
